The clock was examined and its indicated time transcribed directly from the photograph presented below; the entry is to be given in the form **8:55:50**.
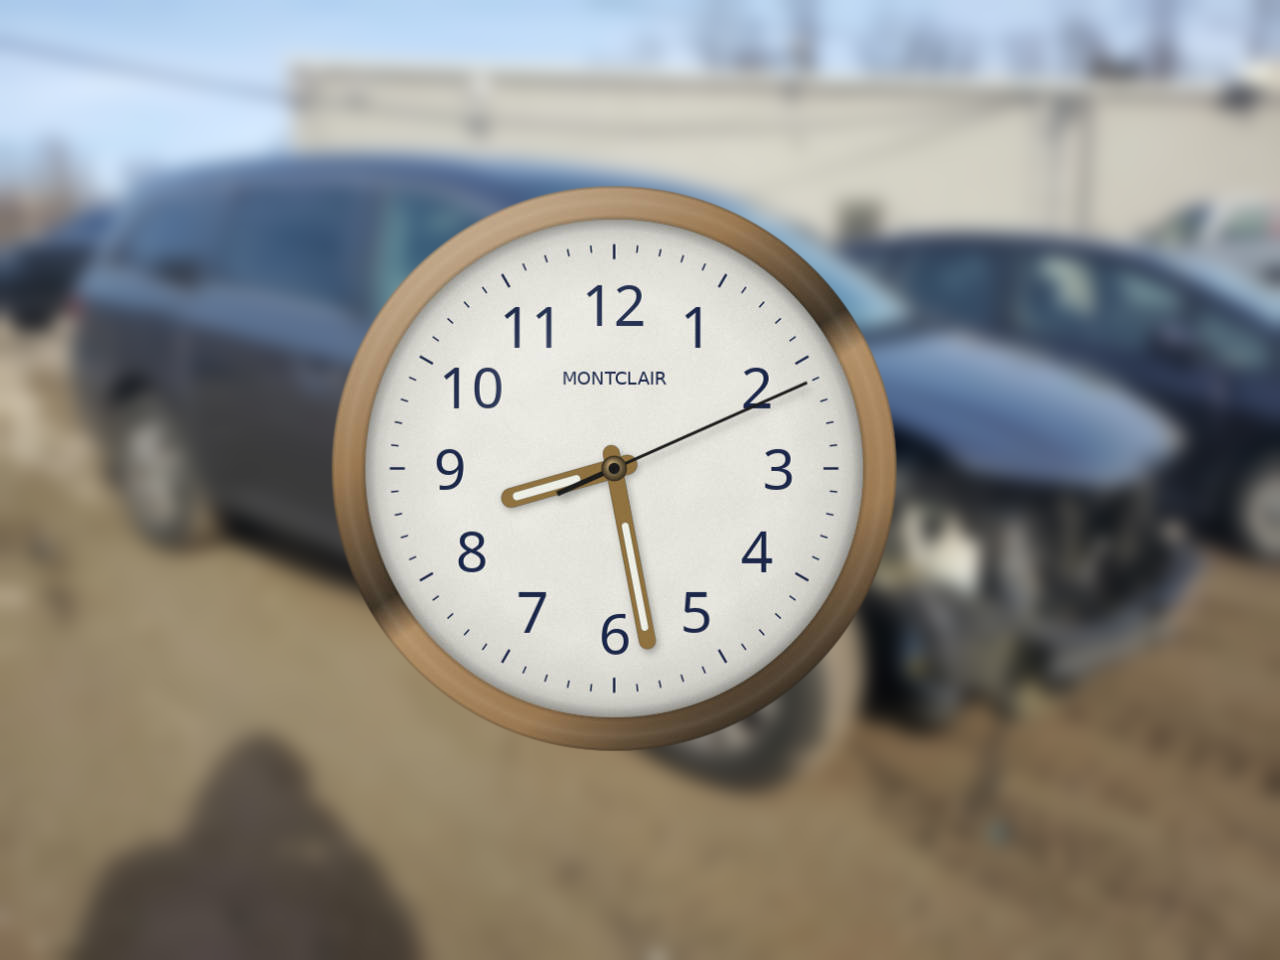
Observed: **8:28:11**
